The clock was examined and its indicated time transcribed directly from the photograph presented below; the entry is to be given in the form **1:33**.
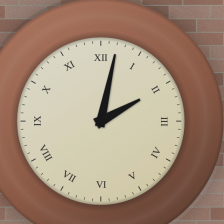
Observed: **2:02**
